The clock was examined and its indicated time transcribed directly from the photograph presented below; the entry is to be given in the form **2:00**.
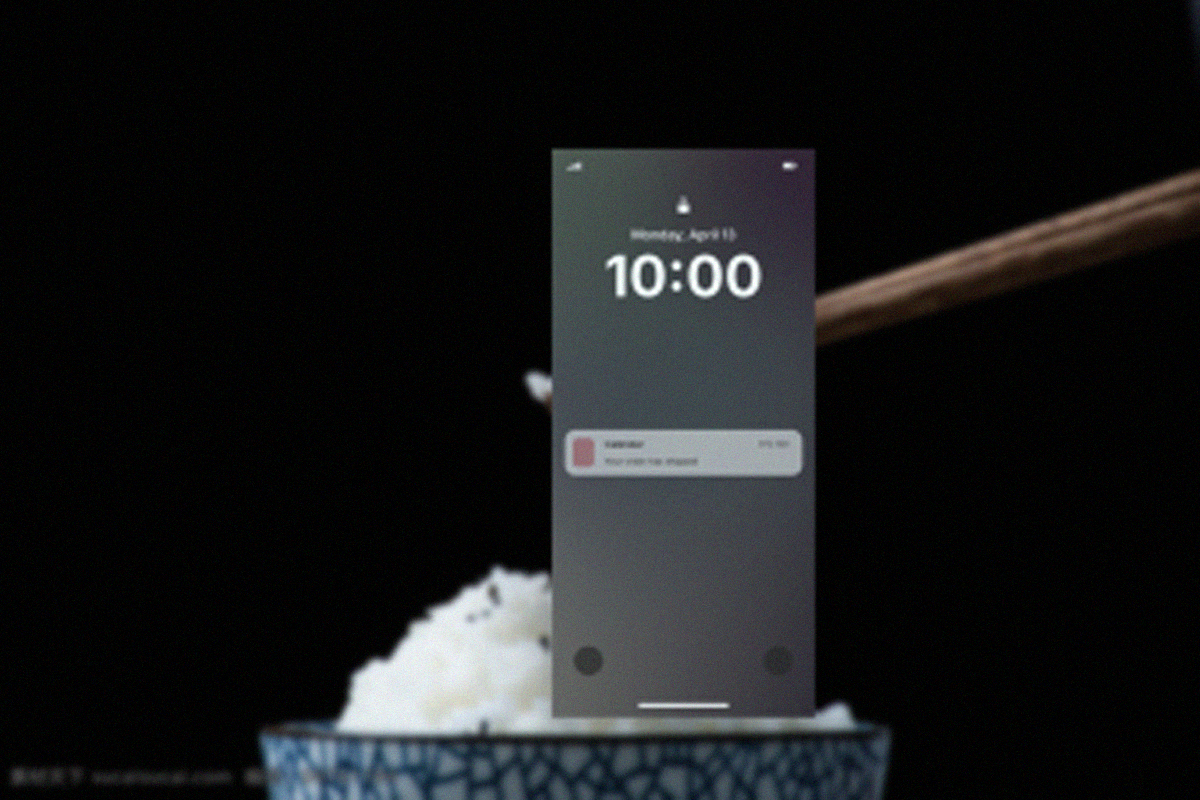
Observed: **10:00**
